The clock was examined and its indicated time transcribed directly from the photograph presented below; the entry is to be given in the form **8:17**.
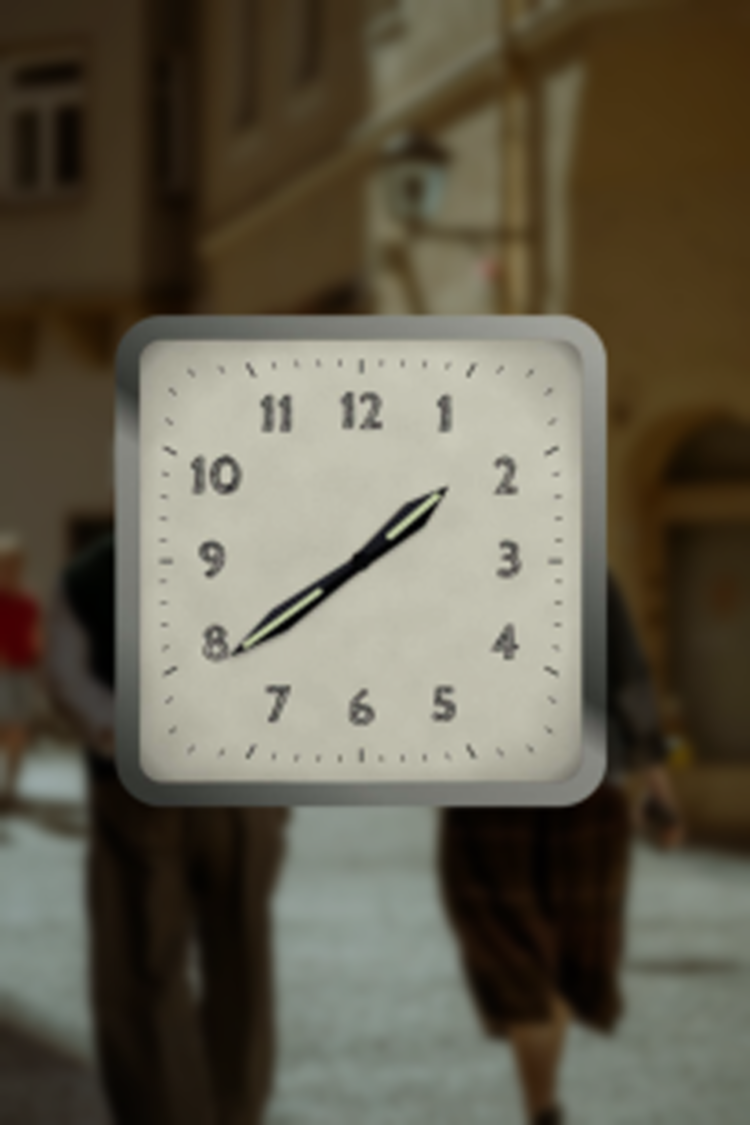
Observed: **1:39**
